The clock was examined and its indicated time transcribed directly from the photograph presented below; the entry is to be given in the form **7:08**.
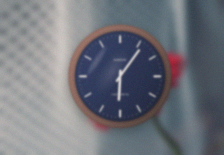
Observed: **6:06**
